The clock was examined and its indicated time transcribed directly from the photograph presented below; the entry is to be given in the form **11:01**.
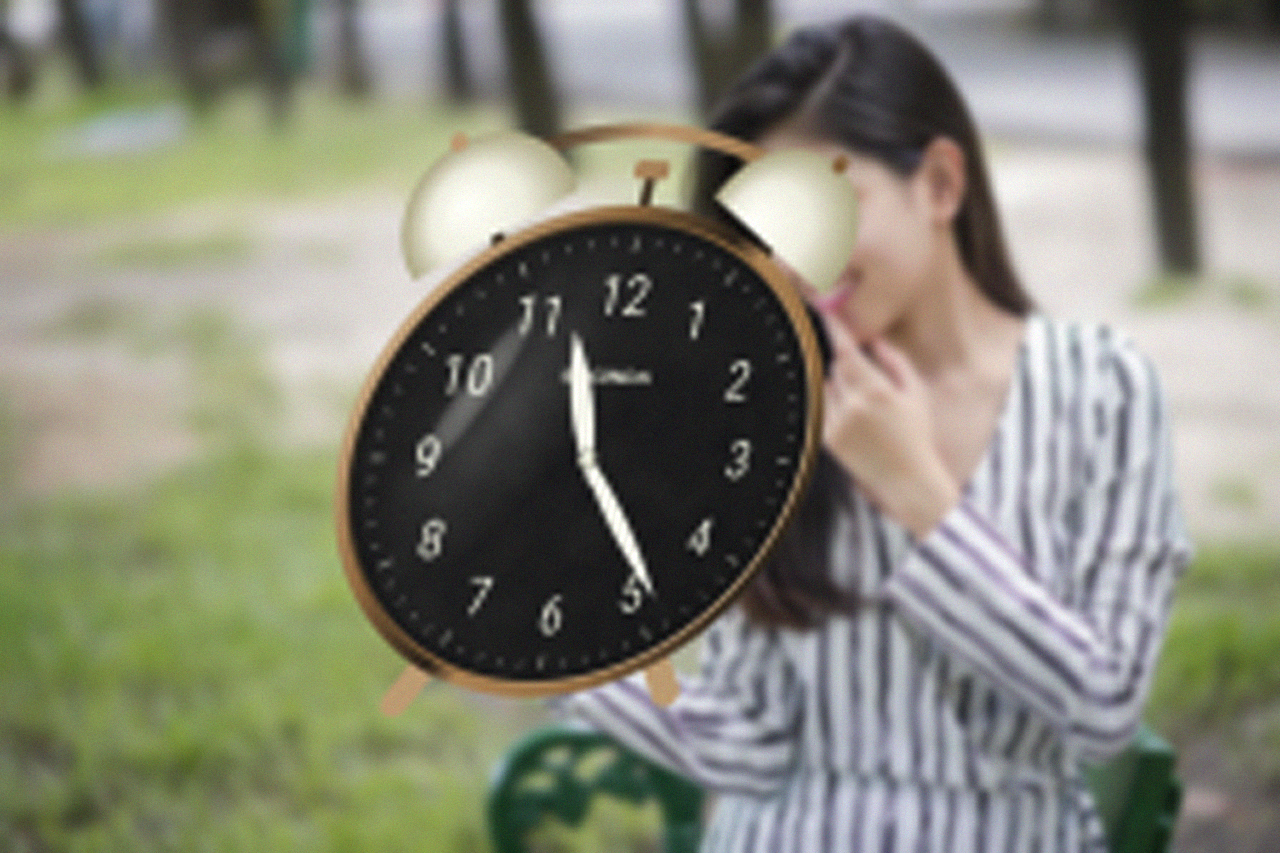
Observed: **11:24**
